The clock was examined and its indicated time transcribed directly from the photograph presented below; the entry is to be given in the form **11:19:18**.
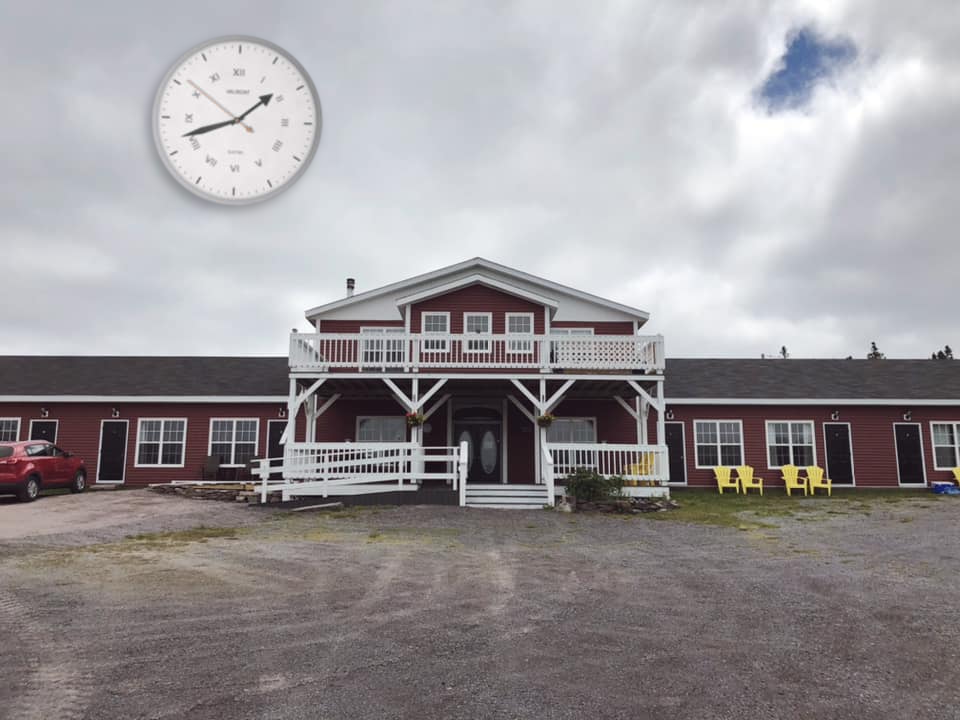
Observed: **1:41:51**
